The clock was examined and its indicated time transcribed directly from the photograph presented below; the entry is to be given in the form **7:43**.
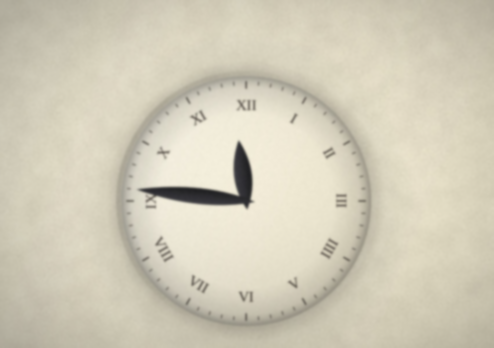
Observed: **11:46**
